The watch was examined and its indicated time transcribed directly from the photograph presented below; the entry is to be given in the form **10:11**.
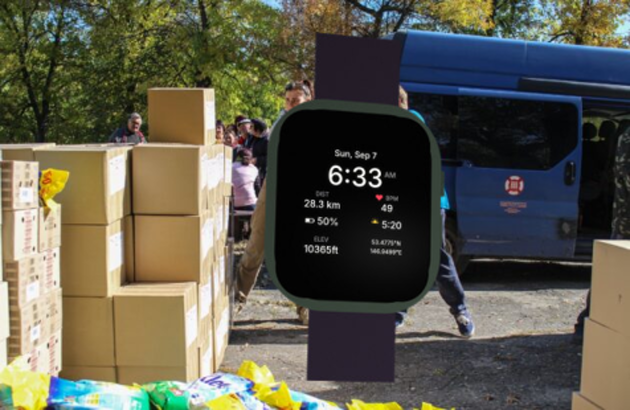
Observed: **6:33**
